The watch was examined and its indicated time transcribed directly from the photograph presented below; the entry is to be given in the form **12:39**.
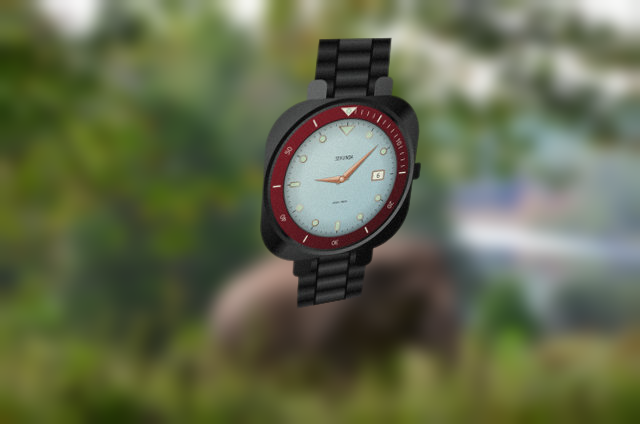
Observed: **9:08**
